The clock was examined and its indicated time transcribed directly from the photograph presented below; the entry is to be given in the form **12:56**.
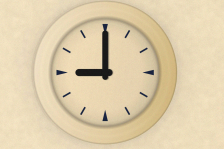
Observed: **9:00**
